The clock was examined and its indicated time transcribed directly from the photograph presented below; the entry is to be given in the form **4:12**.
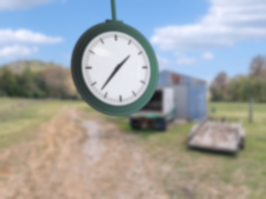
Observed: **1:37**
